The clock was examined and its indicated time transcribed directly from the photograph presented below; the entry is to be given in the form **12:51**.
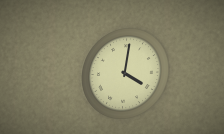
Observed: **4:01**
